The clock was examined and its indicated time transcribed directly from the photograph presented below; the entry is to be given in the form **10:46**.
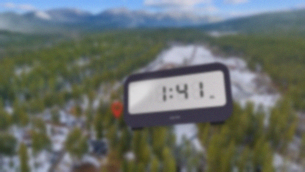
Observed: **1:41**
